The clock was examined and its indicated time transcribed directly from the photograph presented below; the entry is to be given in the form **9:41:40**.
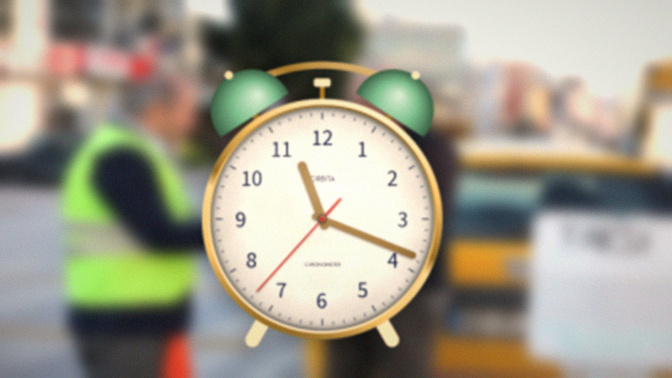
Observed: **11:18:37**
